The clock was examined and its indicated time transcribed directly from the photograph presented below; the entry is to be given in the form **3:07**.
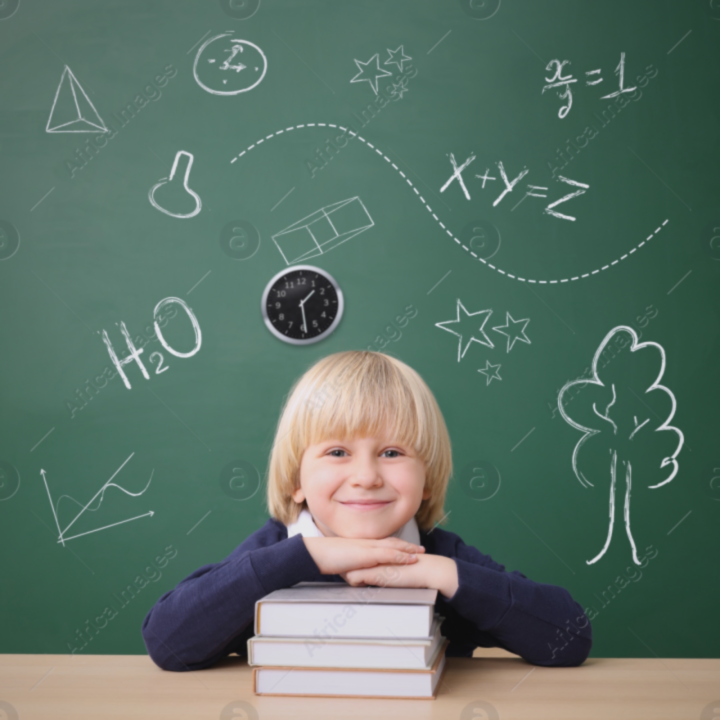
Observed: **1:29**
